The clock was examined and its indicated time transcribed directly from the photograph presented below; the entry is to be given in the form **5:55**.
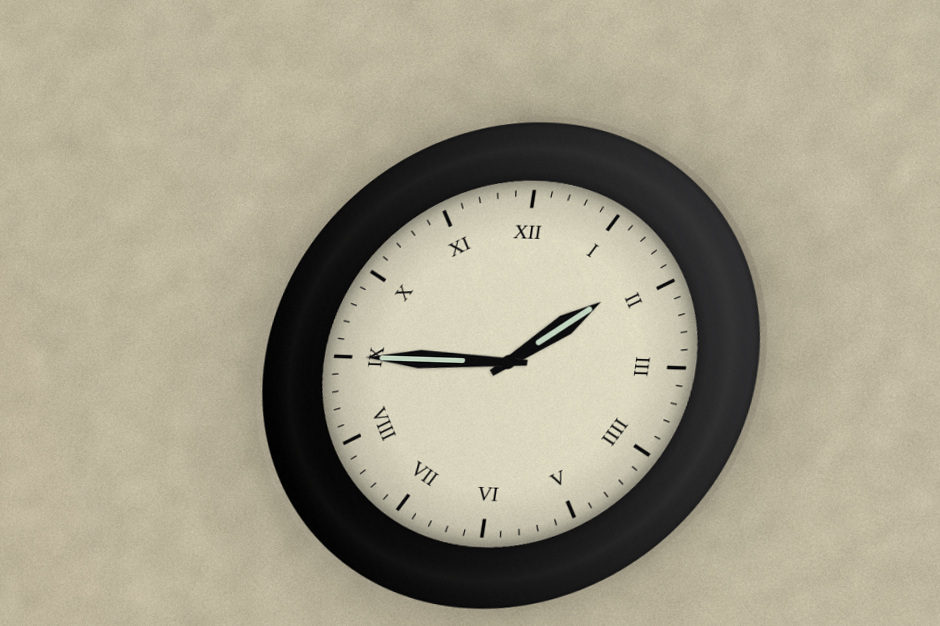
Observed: **1:45**
